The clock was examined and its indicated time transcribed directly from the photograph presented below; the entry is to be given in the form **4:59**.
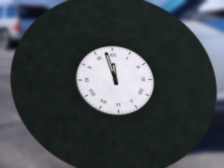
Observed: **11:58**
